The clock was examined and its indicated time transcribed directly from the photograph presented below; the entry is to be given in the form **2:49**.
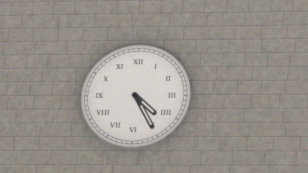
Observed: **4:25**
